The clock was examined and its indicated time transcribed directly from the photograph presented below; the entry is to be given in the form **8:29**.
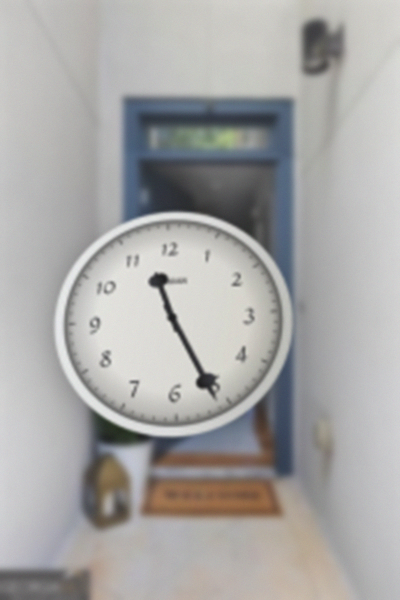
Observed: **11:26**
